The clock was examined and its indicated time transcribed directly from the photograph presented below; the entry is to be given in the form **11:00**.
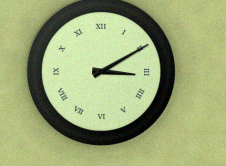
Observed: **3:10**
